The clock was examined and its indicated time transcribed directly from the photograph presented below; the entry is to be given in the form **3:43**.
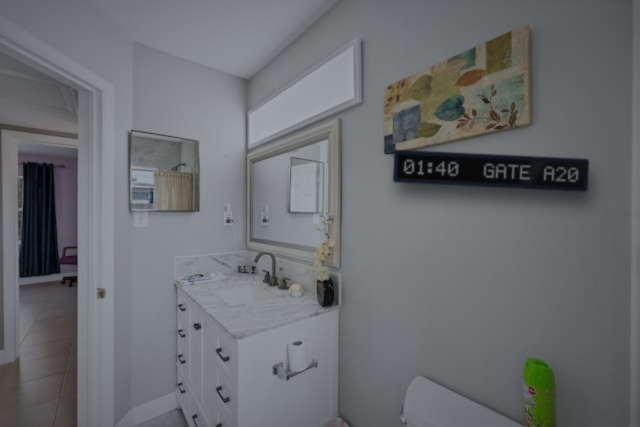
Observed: **1:40**
